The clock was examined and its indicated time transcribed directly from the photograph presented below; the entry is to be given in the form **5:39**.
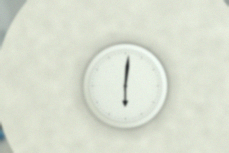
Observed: **6:01**
